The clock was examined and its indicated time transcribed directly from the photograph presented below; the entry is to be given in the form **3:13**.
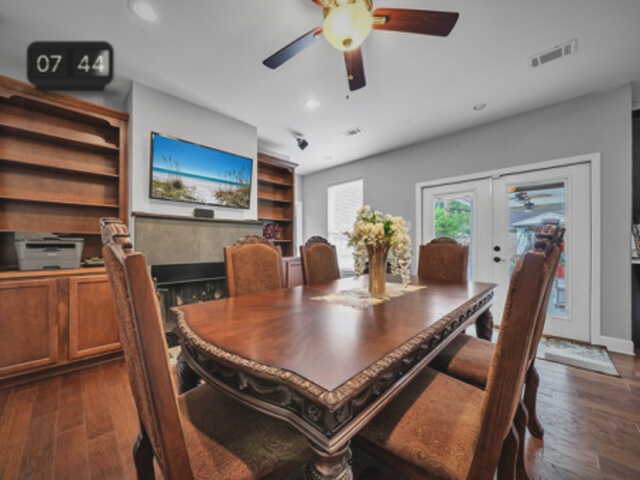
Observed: **7:44**
